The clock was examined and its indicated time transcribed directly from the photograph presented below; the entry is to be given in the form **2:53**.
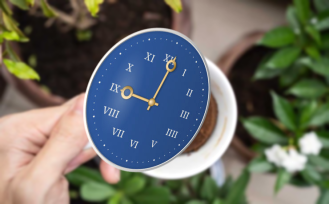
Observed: **9:01**
